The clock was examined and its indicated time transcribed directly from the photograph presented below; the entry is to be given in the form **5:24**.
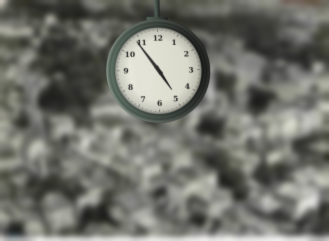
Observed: **4:54**
